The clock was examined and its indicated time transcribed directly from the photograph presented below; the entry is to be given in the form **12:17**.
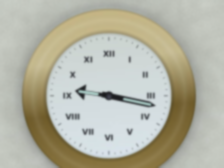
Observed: **9:17**
